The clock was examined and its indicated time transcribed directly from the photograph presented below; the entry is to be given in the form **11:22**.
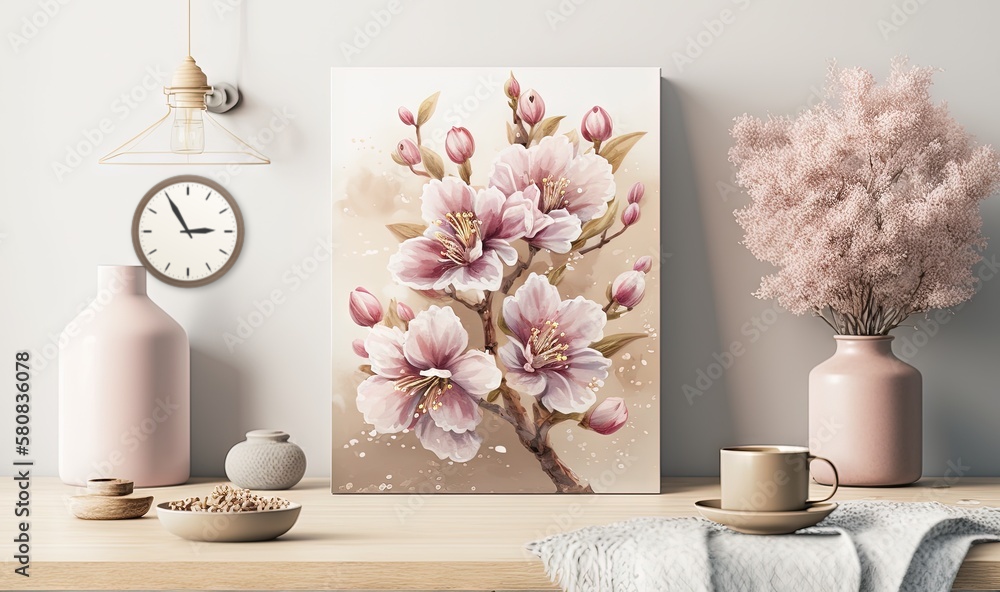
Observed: **2:55**
